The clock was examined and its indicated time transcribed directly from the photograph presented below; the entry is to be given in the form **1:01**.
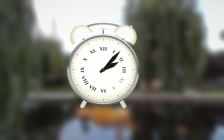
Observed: **2:07**
